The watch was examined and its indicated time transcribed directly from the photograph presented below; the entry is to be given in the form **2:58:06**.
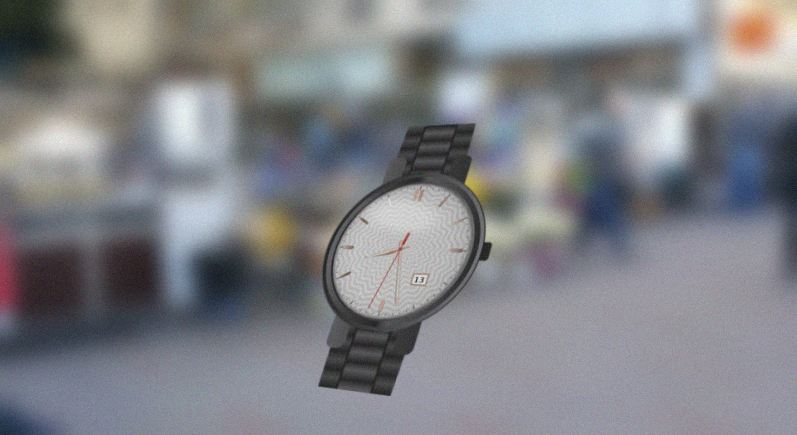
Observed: **8:27:32**
